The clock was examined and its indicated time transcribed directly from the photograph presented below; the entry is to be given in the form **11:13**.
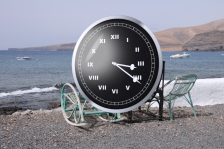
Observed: **3:21**
